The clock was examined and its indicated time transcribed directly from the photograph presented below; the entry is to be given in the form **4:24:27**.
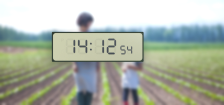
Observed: **14:12:54**
